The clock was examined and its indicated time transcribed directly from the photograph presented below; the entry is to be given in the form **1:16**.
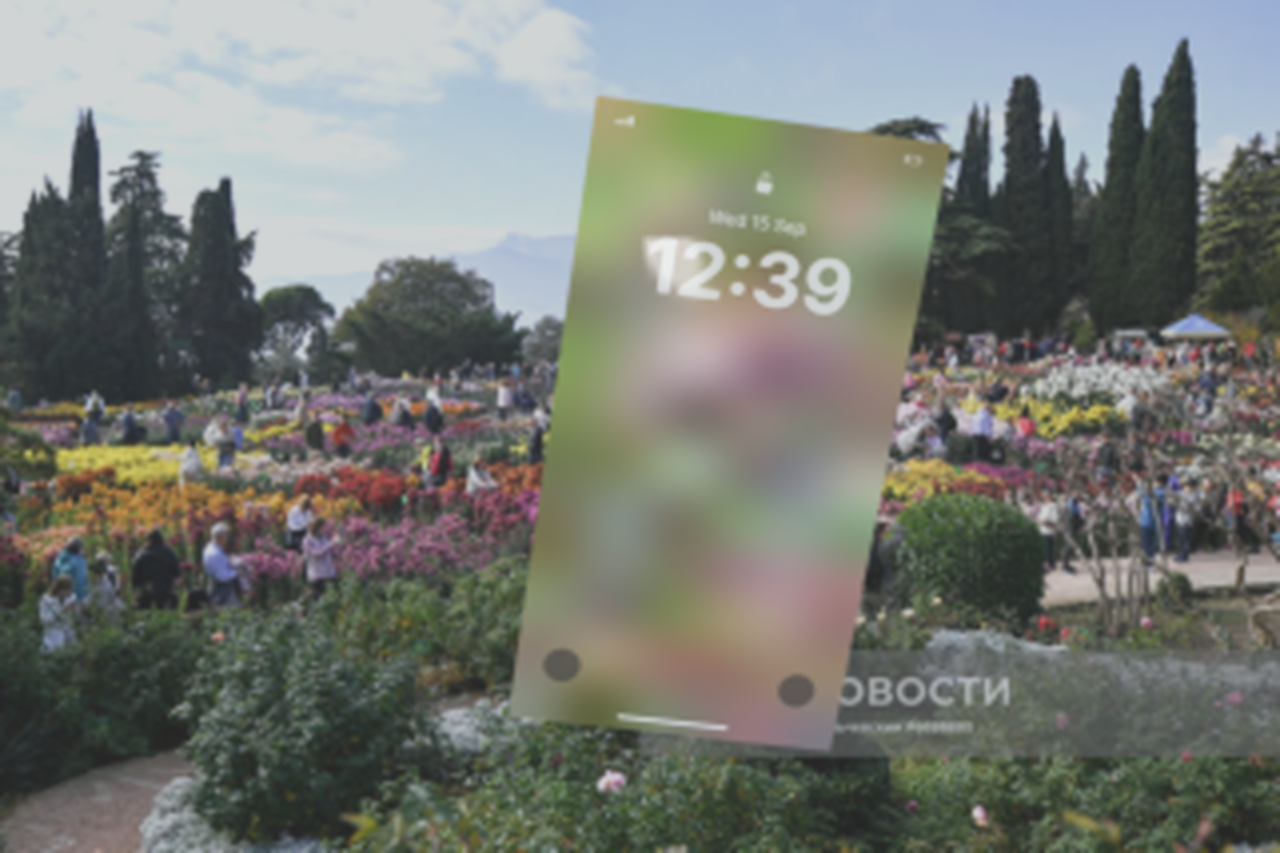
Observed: **12:39**
